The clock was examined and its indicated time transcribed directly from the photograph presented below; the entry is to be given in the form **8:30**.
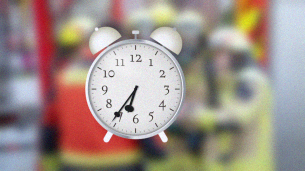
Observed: **6:36**
